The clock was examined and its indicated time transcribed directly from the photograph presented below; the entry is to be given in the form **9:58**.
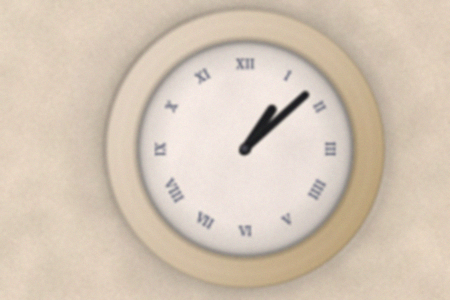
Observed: **1:08**
